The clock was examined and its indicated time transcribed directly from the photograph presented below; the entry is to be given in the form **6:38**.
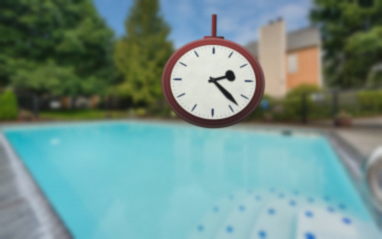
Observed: **2:23**
